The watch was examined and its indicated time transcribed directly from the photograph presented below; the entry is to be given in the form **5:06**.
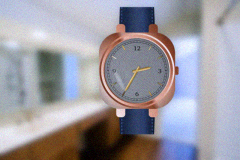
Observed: **2:35**
